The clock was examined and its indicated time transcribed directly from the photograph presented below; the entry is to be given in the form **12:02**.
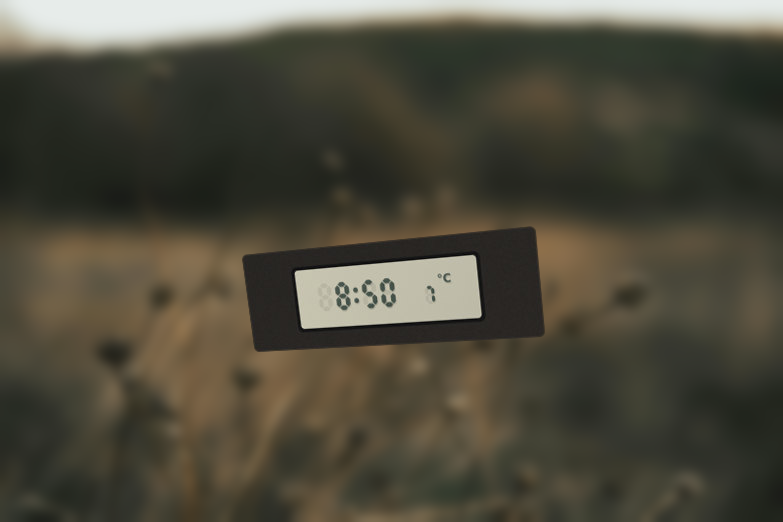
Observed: **8:50**
